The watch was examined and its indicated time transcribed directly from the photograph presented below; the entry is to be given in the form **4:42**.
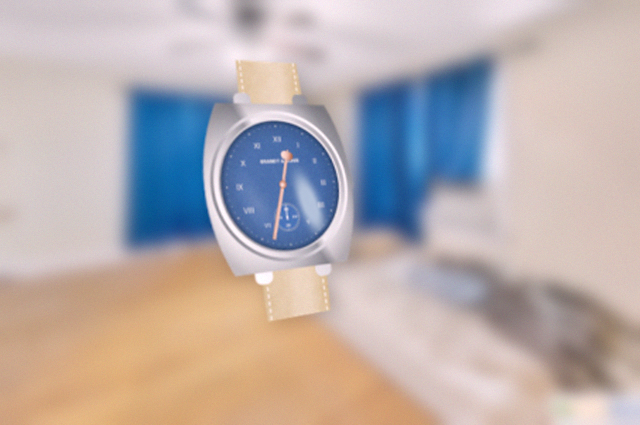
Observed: **12:33**
